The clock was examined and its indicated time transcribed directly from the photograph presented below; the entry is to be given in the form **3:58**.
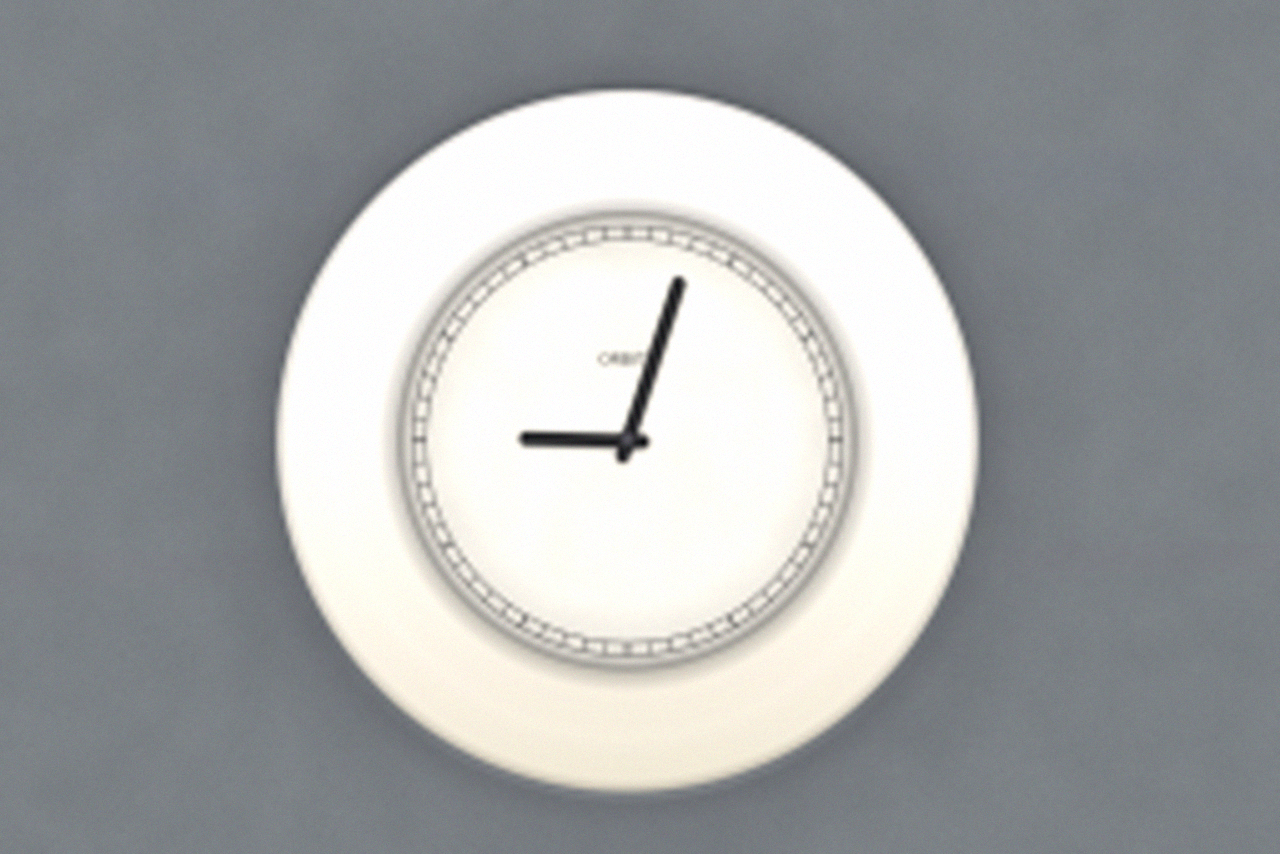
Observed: **9:03**
